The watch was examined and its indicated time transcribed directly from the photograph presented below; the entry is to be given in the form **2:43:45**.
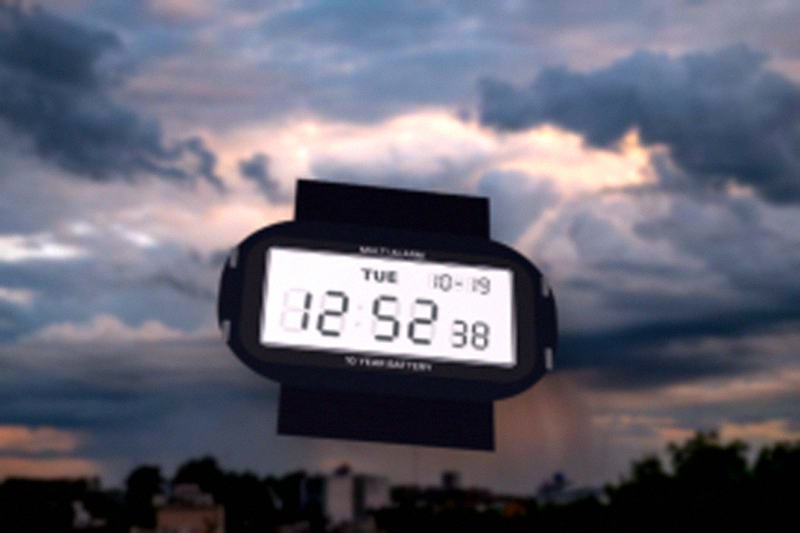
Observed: **12:52:38**
